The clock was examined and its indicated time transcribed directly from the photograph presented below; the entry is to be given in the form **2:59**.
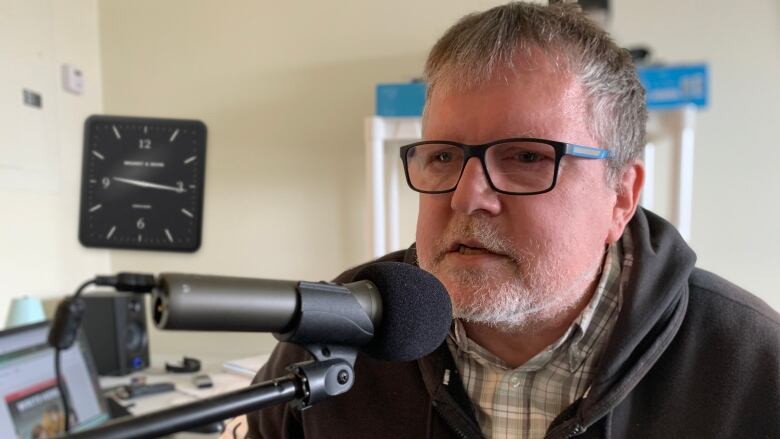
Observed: **9:16**
